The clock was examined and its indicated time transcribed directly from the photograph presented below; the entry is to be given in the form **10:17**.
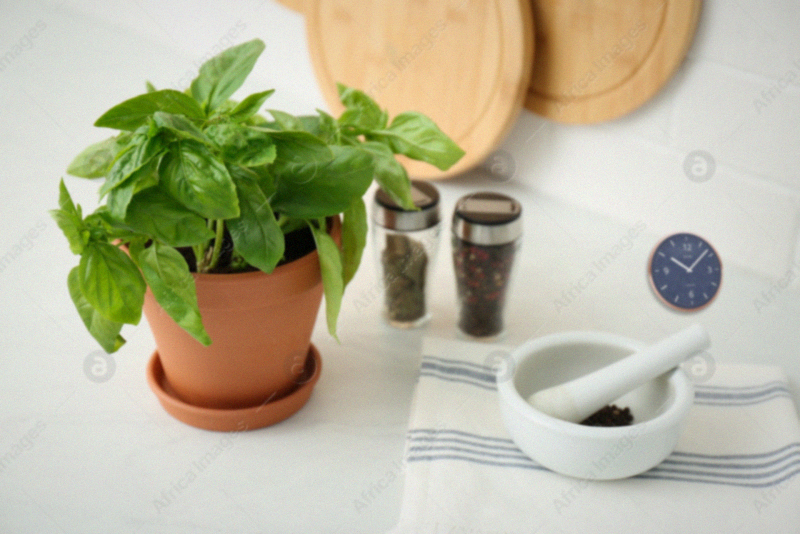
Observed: **10:08**
